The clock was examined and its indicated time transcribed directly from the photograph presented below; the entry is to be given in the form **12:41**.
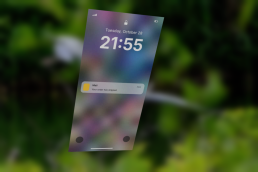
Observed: **21:55**
